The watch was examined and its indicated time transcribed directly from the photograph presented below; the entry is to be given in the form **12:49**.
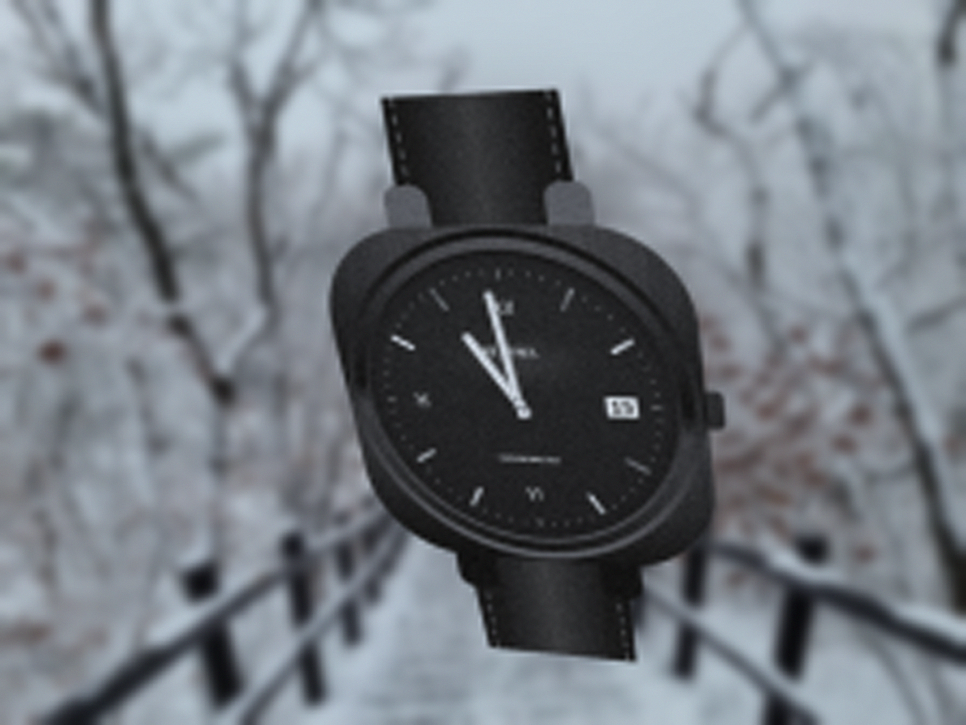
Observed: **10:59**
